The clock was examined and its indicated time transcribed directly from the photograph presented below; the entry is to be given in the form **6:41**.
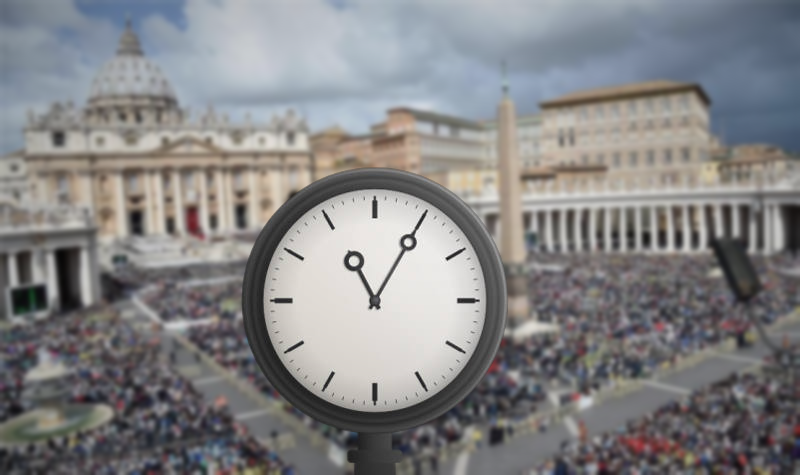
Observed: **11:05**
